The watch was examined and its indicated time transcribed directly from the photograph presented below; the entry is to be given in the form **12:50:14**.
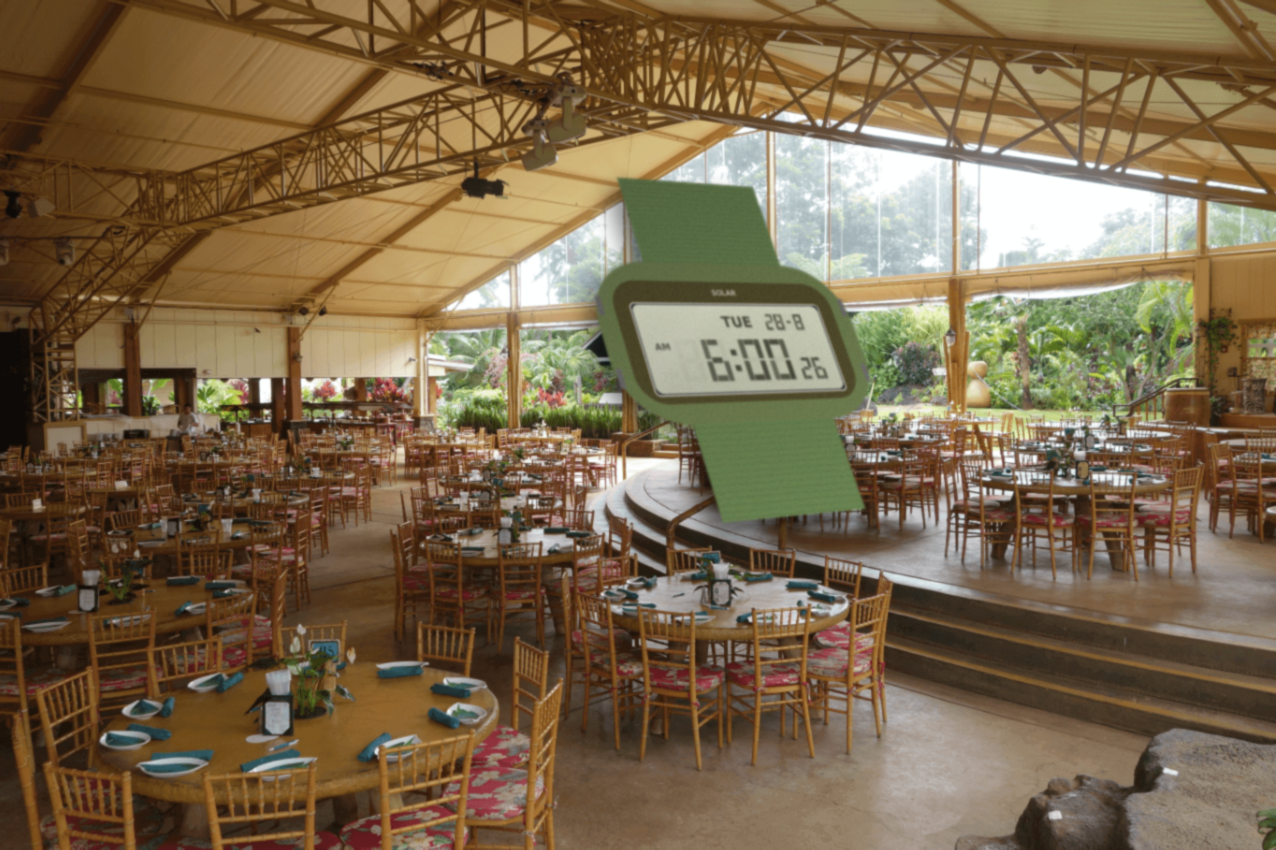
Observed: **6:00:26**
